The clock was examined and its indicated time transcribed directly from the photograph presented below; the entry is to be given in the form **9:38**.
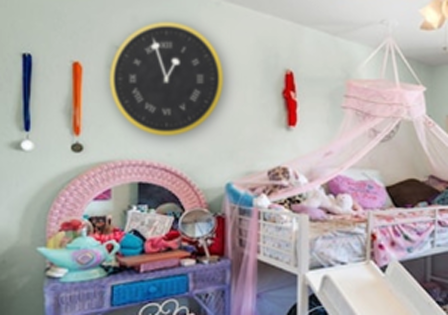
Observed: **12:57**
